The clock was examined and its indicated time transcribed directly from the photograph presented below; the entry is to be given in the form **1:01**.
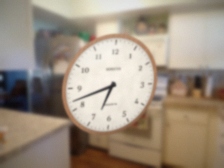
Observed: **6:42**
